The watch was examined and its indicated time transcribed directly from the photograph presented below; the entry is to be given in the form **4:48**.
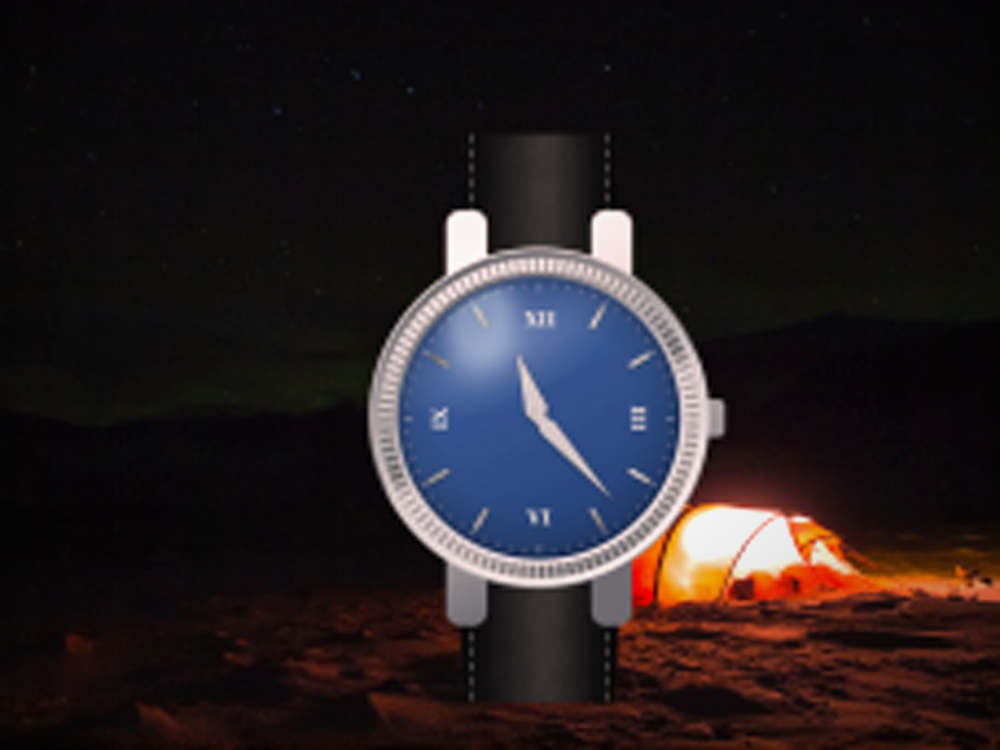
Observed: **11:23**
